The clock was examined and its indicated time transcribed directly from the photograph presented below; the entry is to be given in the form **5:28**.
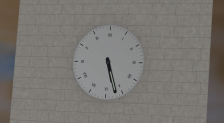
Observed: **5:27**
